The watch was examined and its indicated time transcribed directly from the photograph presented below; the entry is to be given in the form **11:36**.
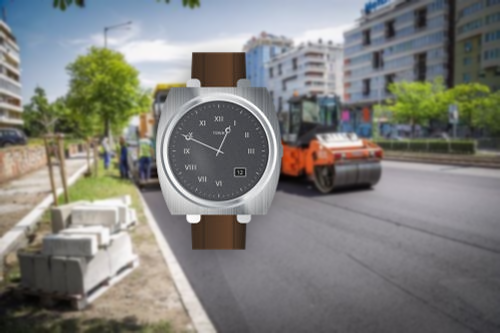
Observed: **12:49**
